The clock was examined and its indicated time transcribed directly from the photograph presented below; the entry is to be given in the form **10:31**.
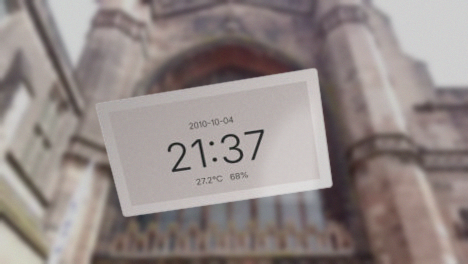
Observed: **21:37**
